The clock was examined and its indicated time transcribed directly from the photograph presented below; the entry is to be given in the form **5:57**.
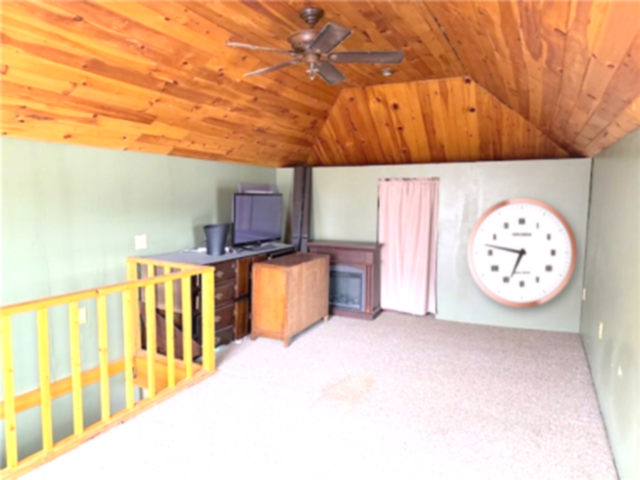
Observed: **6:47**
